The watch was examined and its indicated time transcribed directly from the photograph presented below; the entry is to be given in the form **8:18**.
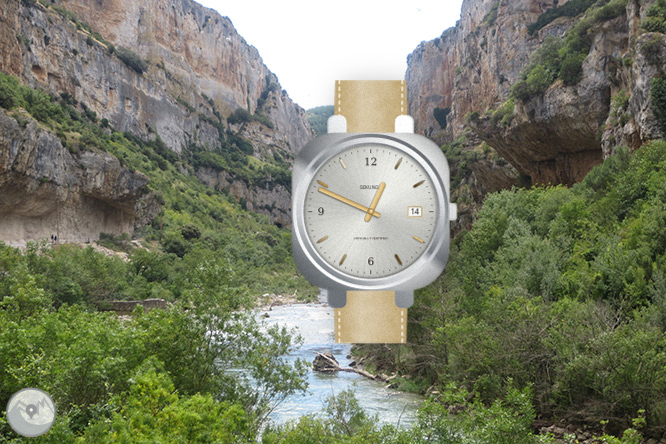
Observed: **12:49**
